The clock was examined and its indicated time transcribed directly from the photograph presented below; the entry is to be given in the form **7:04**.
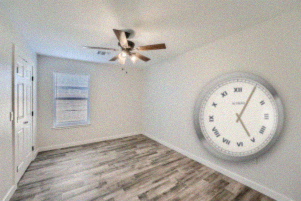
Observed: **5:05**
